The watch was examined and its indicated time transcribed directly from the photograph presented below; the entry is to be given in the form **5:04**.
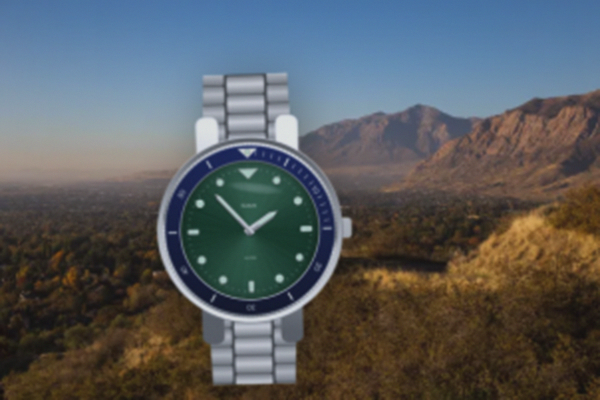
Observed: **1:53**
